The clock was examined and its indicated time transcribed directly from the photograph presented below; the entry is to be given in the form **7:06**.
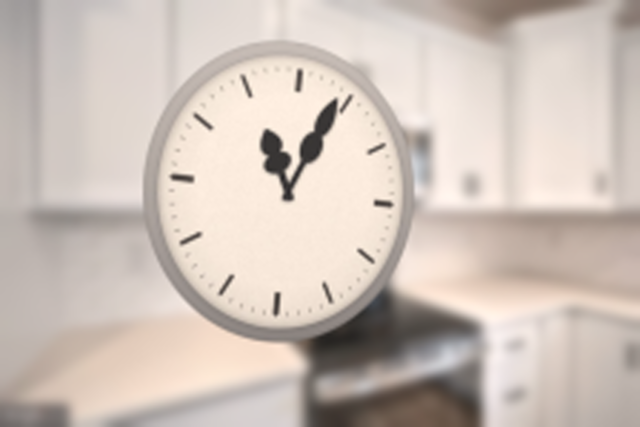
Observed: **11:04**
